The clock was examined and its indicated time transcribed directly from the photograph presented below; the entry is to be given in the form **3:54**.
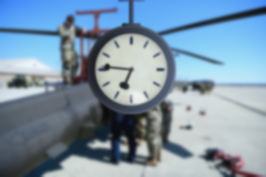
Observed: **6:46**
